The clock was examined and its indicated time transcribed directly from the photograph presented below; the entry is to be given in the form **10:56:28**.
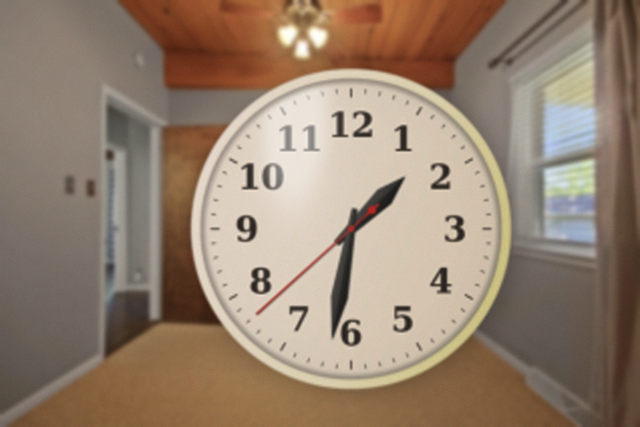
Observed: **1:31:38**
